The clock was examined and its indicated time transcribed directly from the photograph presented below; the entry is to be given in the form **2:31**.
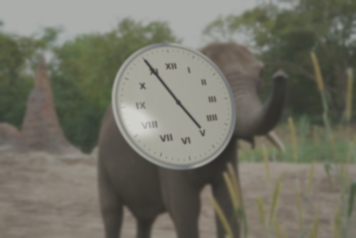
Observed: **4:55**
